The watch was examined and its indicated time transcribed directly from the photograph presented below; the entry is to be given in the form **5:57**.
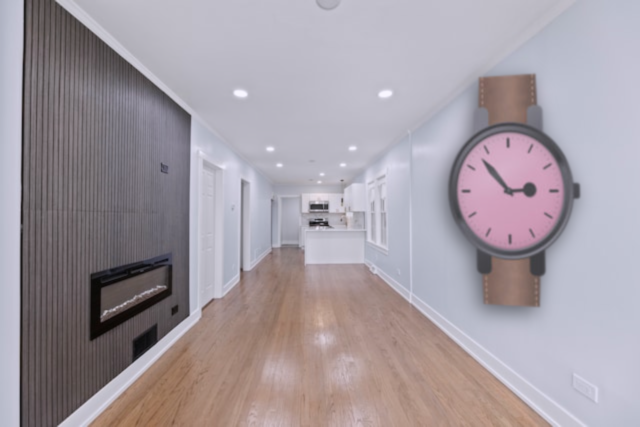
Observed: **2:53**
